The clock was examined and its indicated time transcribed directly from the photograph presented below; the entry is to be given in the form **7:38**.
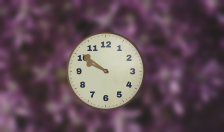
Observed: **9:51**
